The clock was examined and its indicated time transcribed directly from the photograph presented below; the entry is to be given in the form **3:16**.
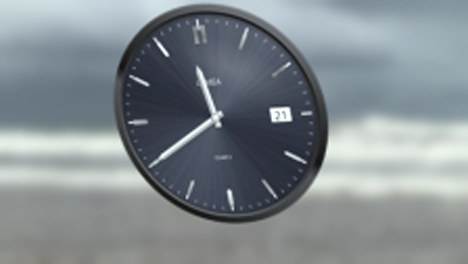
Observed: **11:40**
